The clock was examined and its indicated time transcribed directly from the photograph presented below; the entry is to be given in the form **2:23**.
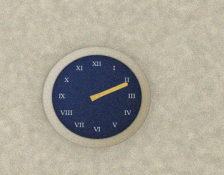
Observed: **2:11**
